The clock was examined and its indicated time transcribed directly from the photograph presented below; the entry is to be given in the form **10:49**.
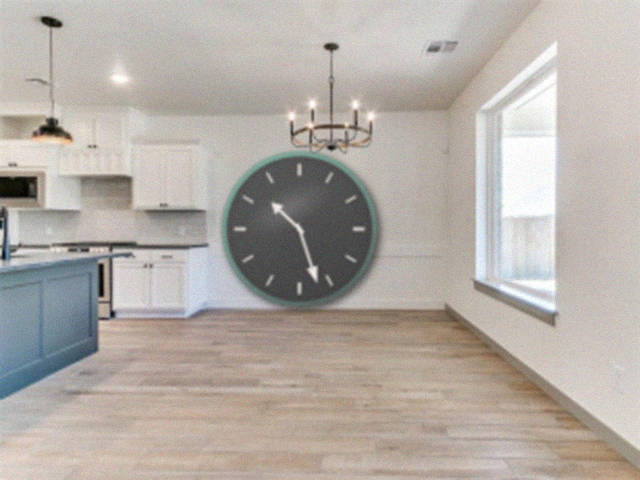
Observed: **10:27**
